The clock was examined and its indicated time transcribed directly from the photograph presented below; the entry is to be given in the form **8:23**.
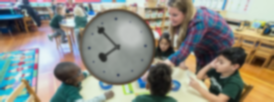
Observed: **7:53**
